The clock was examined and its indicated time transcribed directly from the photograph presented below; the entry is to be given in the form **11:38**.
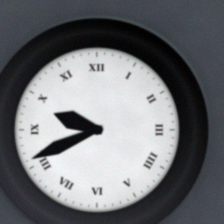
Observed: **9:41**
